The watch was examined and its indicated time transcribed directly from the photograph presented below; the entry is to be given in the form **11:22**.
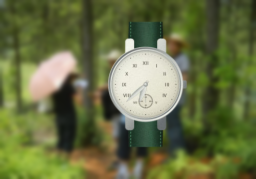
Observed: **6:38**
